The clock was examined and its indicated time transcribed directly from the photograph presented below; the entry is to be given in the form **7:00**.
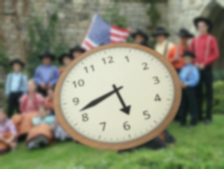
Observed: **5:42**
